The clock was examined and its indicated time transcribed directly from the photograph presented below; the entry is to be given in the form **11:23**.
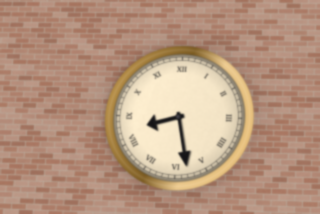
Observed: **8:28**
